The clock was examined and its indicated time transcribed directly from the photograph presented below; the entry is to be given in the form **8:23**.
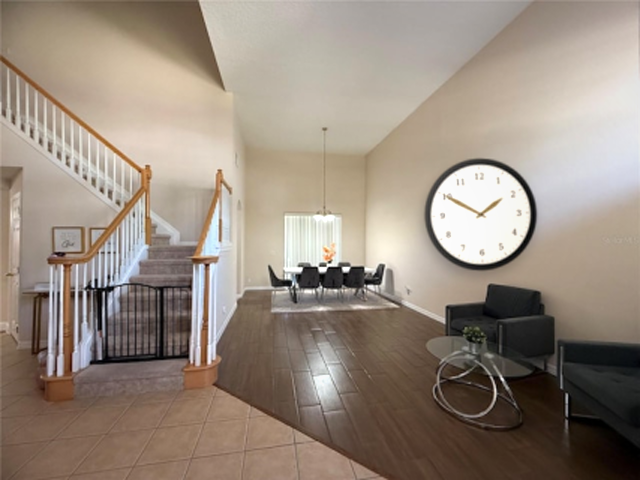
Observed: **1:50**
